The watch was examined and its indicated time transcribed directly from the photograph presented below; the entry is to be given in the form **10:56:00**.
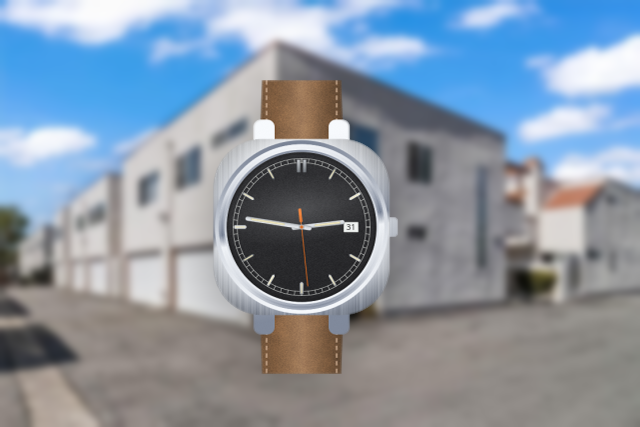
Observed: **2:46:29**
